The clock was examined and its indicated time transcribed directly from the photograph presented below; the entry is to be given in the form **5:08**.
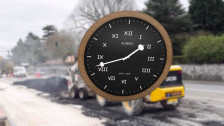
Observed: **1:42**
